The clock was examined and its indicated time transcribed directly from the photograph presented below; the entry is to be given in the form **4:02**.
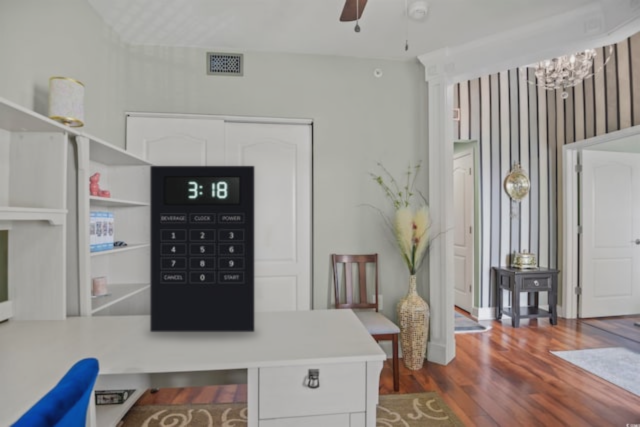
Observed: **3:18**
